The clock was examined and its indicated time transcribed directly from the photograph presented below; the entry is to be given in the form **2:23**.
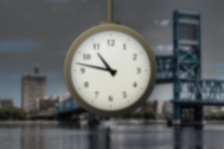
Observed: **10:47**
